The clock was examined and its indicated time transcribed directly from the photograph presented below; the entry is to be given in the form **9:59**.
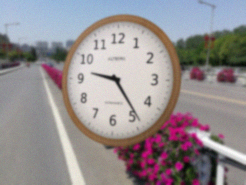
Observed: **9:24**
